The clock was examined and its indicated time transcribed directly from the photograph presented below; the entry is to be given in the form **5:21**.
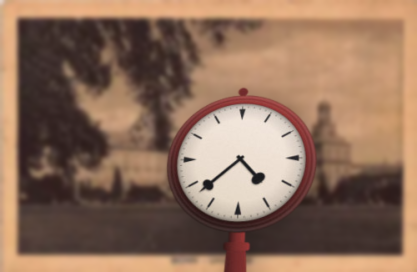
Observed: **4:38**
